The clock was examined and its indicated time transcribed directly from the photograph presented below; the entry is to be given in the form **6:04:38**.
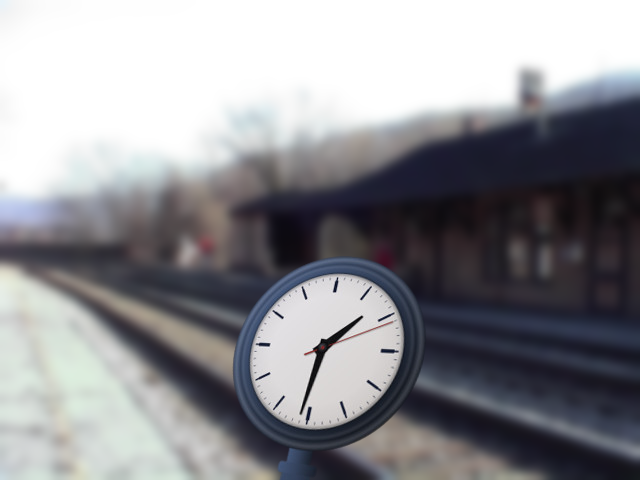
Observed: **1:31:11**
